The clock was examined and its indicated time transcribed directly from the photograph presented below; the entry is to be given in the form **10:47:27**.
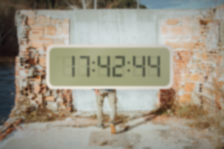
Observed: **17:42:44**
